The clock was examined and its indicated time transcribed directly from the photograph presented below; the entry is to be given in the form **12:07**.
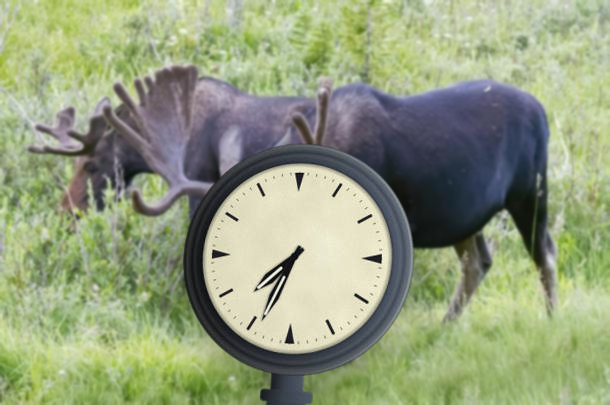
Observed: **7:34**
